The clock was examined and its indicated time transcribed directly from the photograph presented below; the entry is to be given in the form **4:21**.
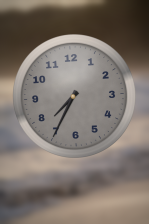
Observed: **7:35**
